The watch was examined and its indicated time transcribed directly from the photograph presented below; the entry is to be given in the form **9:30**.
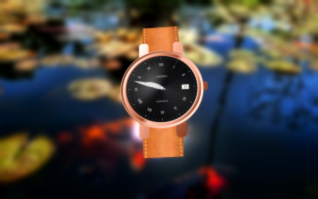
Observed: **9:48**
